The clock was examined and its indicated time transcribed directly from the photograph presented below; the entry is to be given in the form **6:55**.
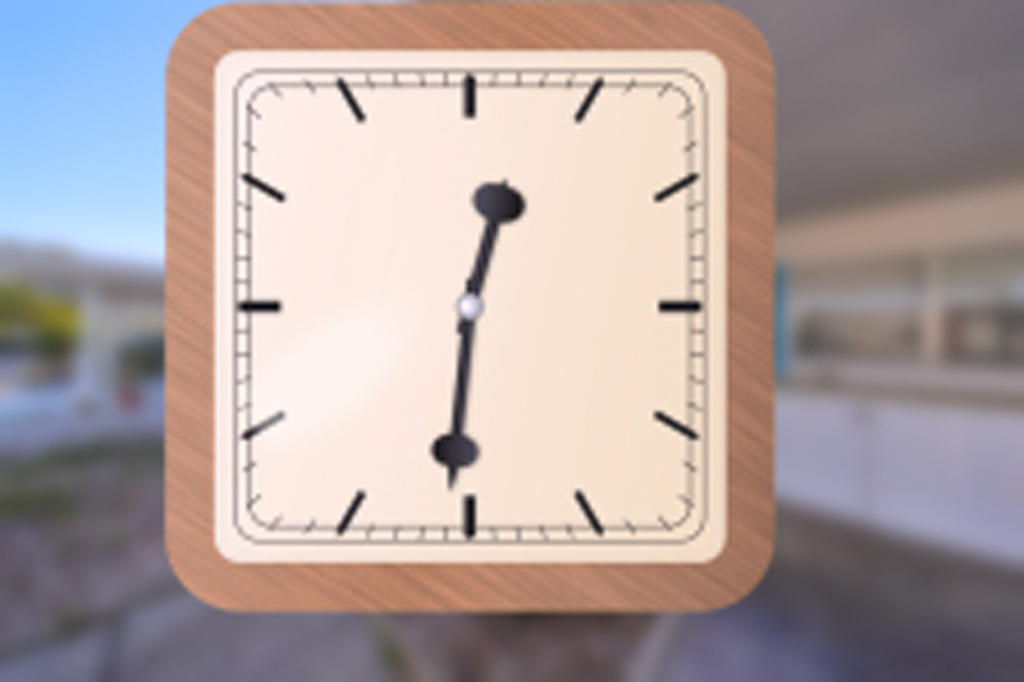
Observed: **12:31**
